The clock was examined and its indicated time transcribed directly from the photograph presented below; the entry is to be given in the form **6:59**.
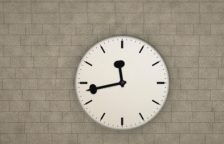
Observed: **11:43**
